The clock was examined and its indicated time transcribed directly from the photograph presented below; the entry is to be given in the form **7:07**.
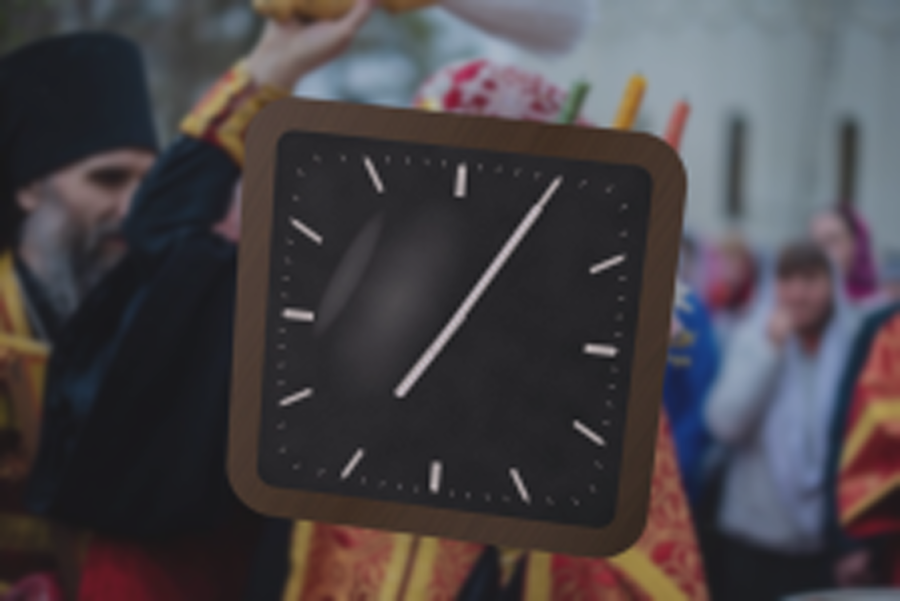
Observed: **7:05**
